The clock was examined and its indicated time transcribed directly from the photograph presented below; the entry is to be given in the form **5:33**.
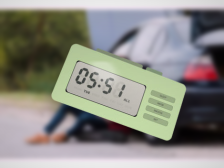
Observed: **5:51**
